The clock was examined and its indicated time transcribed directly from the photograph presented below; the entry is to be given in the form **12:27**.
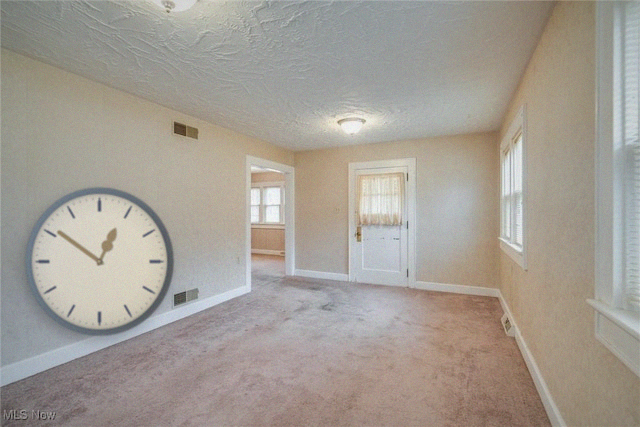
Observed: **12:51**
